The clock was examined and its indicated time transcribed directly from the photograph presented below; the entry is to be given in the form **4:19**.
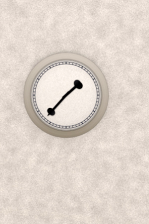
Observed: **1:37**
